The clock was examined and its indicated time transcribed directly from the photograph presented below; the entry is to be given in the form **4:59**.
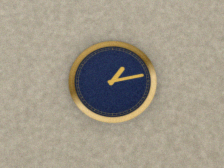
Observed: **1:13**
